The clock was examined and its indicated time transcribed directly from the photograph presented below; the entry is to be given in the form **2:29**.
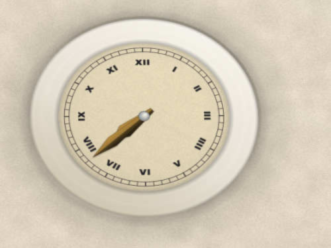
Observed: **7:38**
